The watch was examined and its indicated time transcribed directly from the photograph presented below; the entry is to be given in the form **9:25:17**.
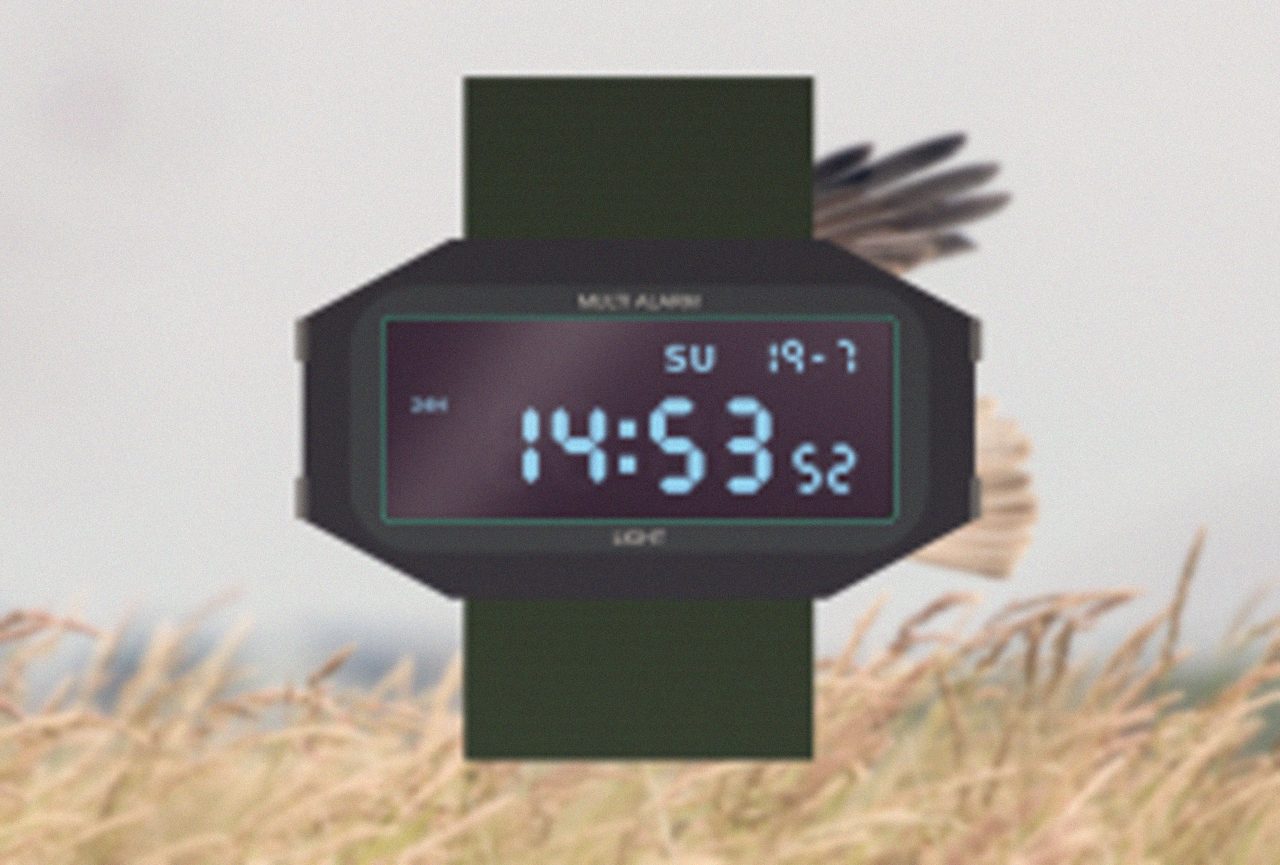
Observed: **14:53:52**
